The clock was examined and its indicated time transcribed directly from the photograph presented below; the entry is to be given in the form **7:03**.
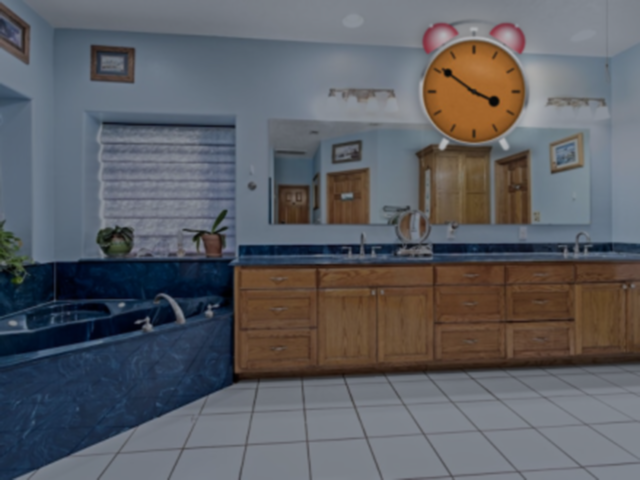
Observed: **3:51**
